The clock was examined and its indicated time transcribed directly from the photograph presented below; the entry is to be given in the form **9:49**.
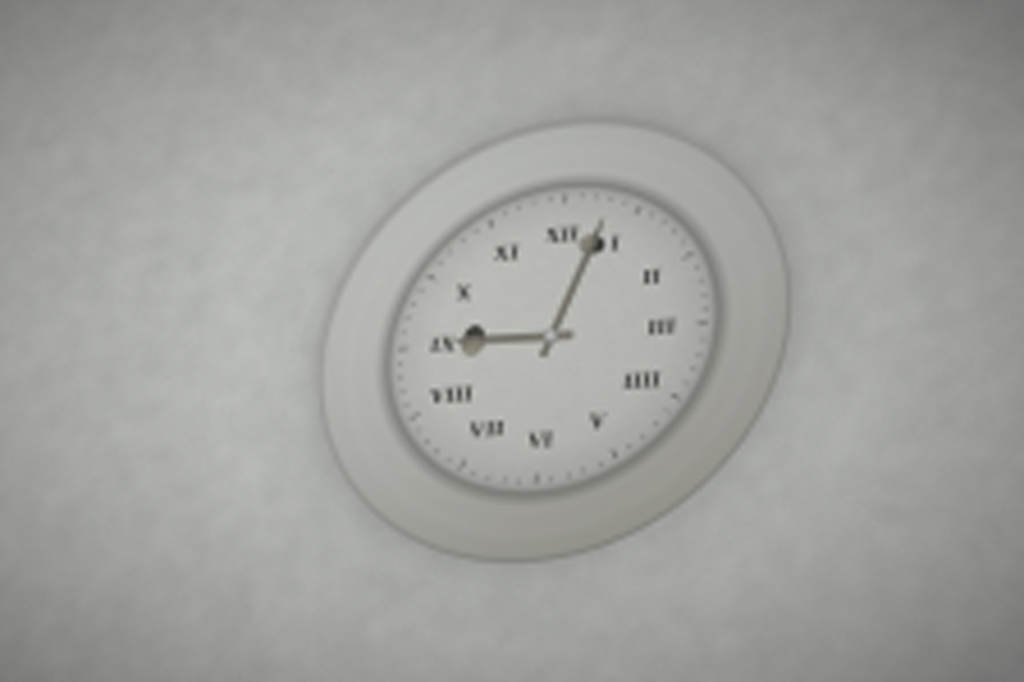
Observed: **9:03**
